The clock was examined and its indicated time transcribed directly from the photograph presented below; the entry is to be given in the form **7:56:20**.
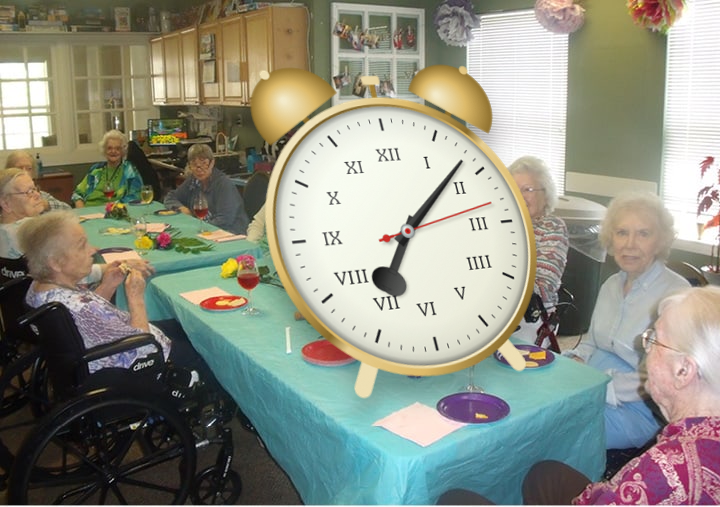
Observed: **7:08:13**
